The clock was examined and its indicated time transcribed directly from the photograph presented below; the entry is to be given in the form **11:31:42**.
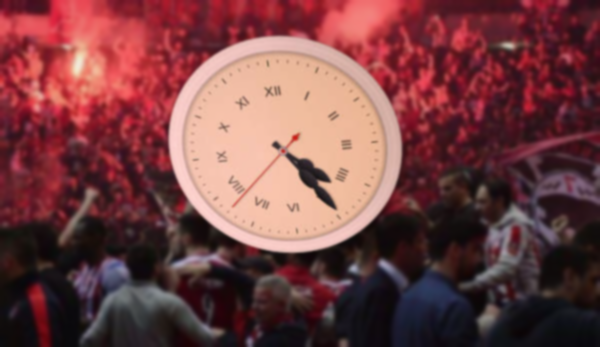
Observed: **4:24:38**
